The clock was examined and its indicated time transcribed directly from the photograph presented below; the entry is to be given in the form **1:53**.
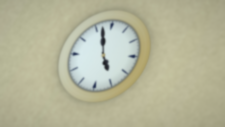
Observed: **4:57**
